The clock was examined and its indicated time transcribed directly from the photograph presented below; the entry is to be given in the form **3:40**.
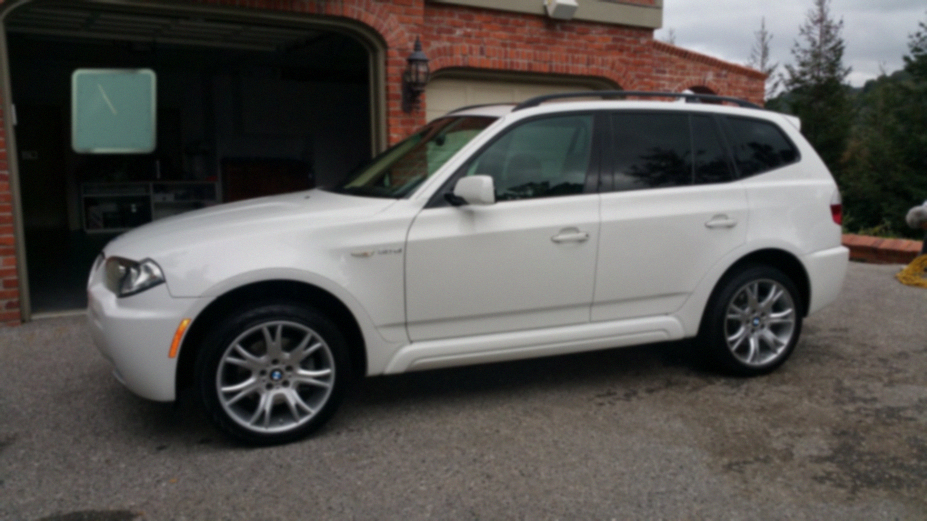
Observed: **10:55**
